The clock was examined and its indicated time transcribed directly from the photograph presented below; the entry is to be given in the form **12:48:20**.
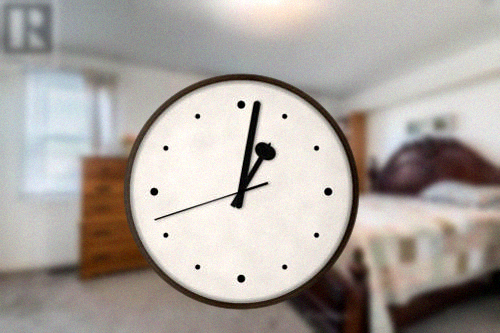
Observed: **1:01:42**
